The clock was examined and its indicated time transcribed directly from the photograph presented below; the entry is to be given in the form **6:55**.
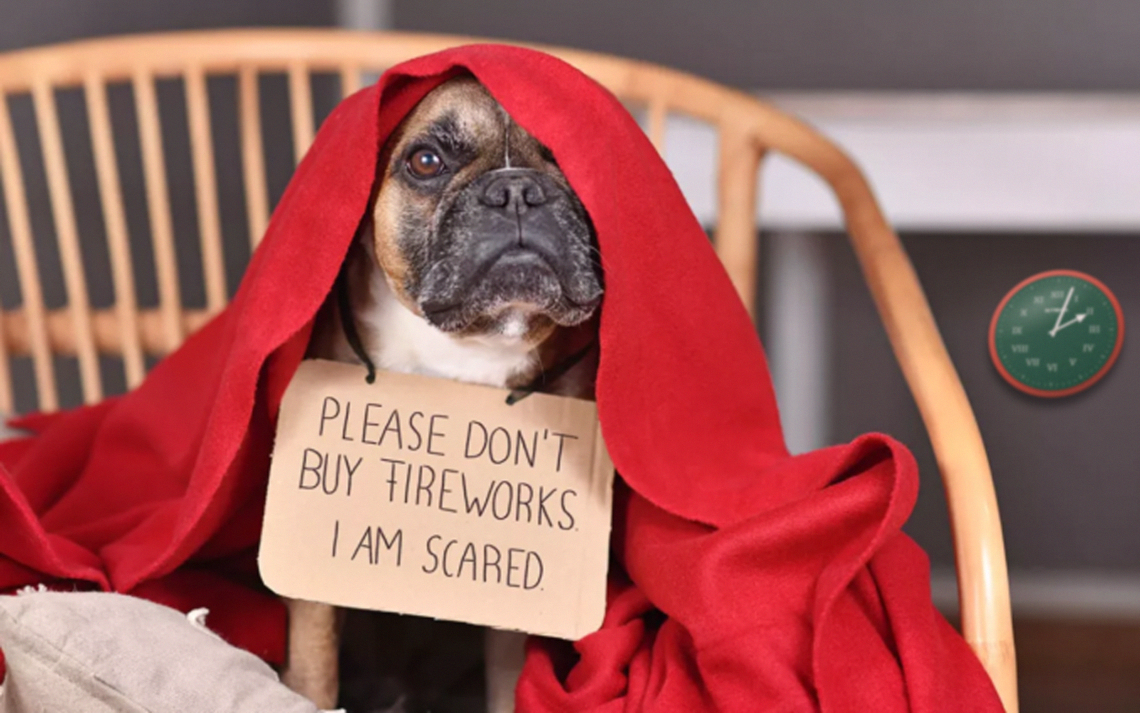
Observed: **2:03**
